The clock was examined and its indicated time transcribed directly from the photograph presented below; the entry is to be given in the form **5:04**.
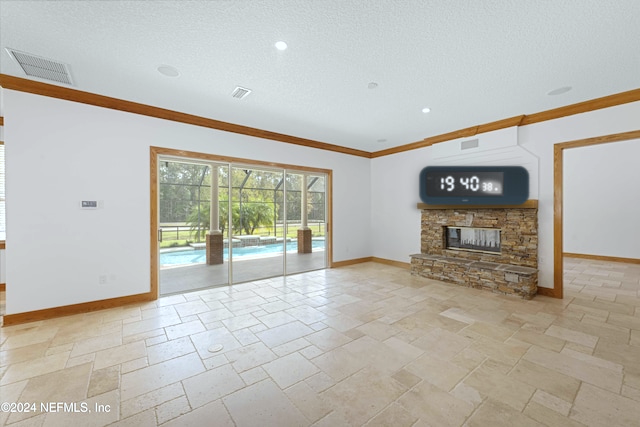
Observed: **19:40**
